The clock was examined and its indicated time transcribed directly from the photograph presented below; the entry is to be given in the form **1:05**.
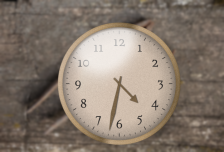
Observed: **4:32**
